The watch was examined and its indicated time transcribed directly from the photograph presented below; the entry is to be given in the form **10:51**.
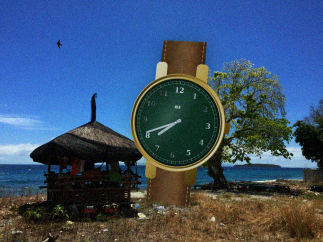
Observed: **7:41**
